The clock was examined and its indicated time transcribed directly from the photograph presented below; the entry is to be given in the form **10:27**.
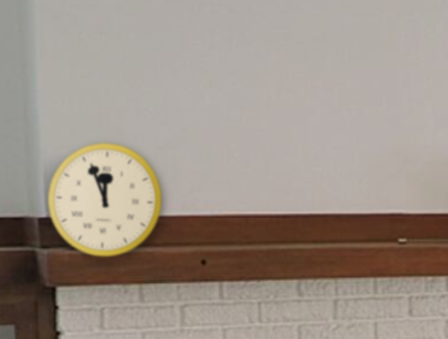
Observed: **11:56**
